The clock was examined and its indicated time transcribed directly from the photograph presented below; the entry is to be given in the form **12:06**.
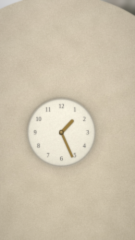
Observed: **1:26**
